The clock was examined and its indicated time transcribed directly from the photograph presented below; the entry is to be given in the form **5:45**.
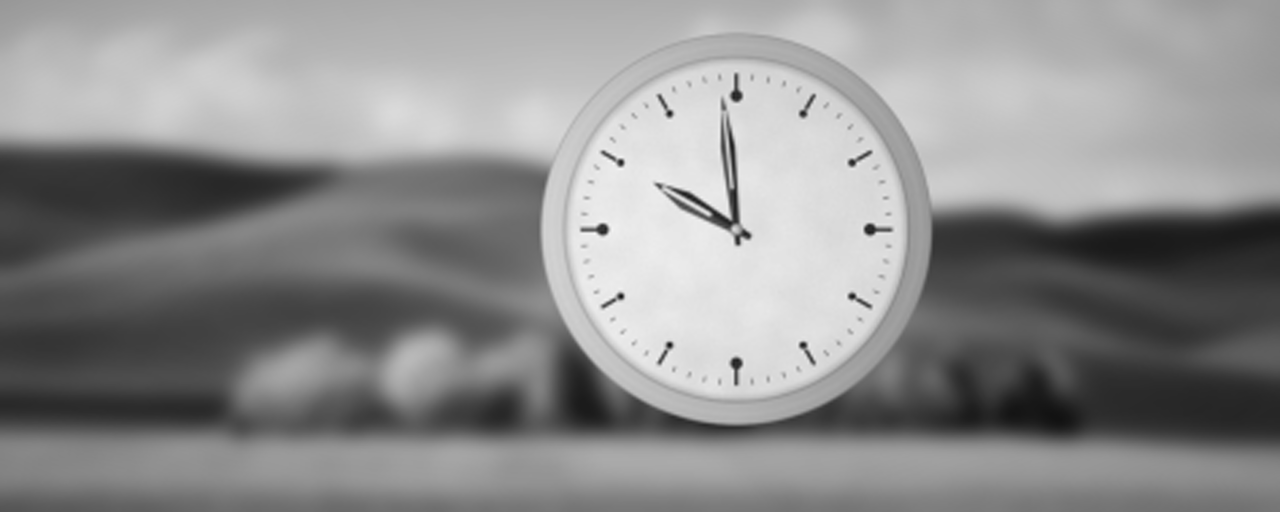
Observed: **9:59**
